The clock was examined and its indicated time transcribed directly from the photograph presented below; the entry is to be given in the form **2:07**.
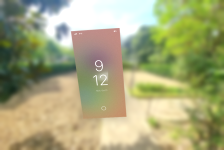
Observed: **9:12**
